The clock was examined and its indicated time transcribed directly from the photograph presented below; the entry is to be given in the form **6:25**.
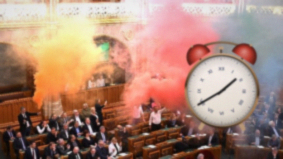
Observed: **1:40**
